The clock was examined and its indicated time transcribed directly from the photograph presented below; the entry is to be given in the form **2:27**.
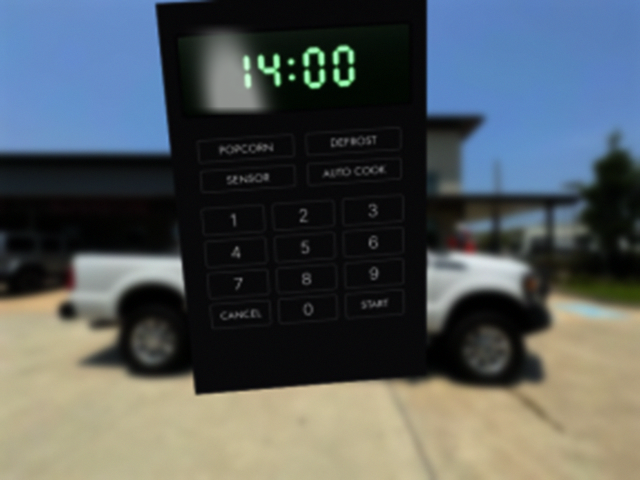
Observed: **14:00**
